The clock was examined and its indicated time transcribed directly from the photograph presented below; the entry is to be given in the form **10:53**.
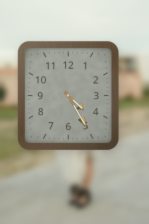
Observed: **4:25**
